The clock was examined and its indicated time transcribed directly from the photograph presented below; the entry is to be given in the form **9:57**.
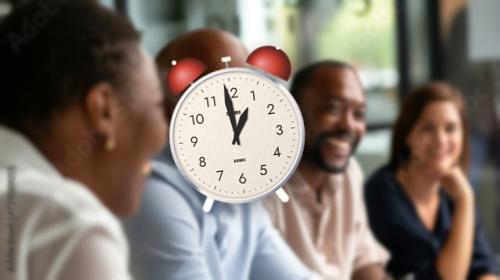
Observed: **12:59**
